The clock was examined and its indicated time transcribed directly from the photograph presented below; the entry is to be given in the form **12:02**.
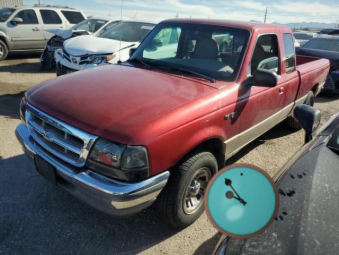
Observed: **9:54**
